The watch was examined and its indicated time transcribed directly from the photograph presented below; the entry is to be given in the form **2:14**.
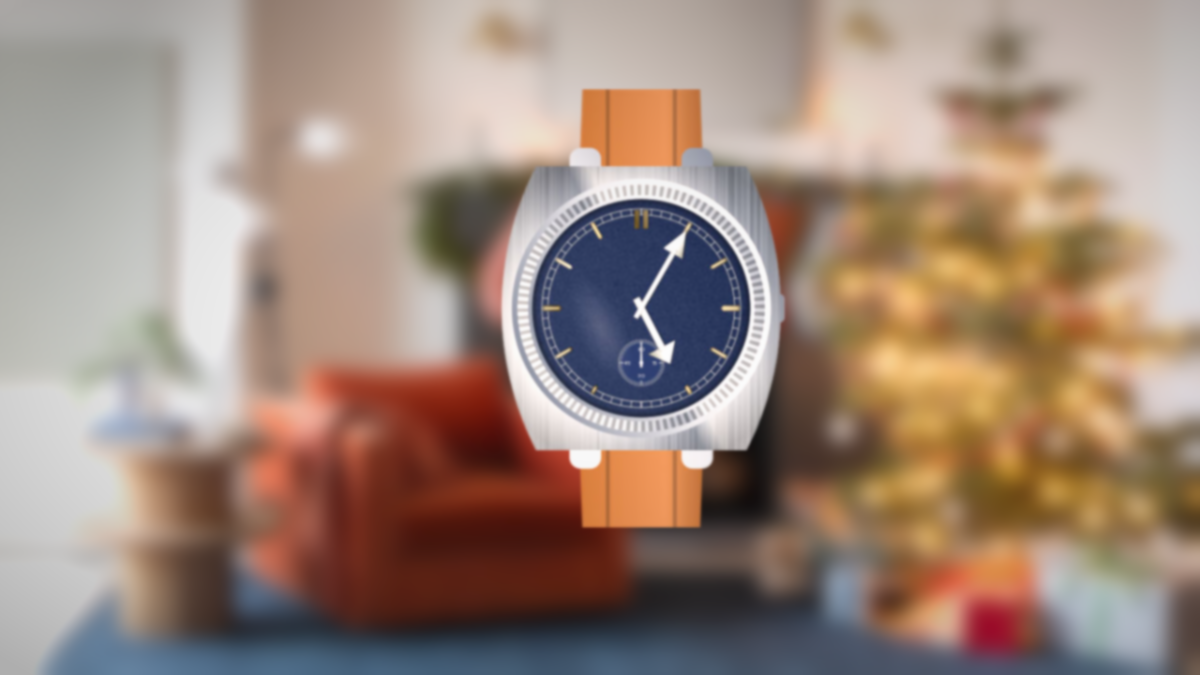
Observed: **5:05**
